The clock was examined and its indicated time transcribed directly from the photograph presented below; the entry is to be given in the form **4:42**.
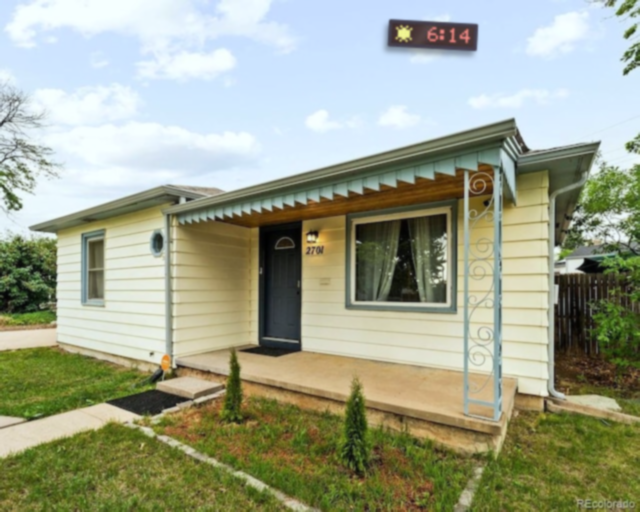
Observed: **6:14**
